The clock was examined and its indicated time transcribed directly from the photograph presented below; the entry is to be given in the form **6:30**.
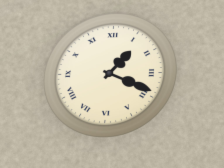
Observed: **1:19**
